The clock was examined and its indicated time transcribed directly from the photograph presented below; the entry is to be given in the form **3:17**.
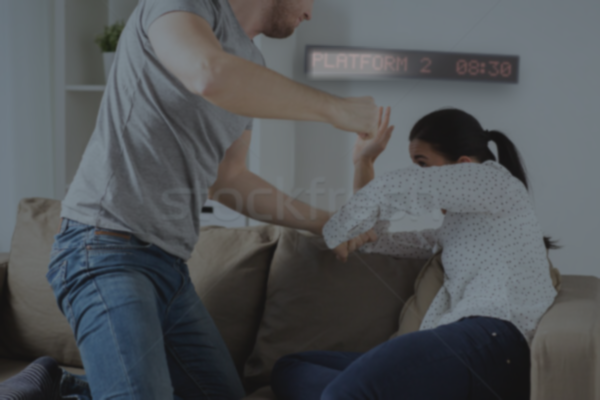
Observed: **8:30**
